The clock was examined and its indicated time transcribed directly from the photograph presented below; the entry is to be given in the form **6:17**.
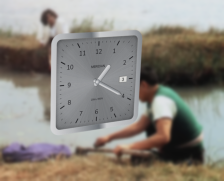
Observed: **1:20**
